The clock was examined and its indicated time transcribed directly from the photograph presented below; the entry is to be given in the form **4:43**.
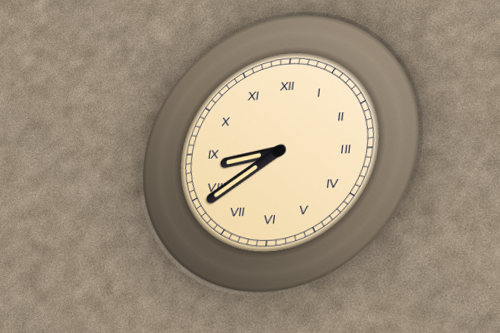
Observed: **8:39**
